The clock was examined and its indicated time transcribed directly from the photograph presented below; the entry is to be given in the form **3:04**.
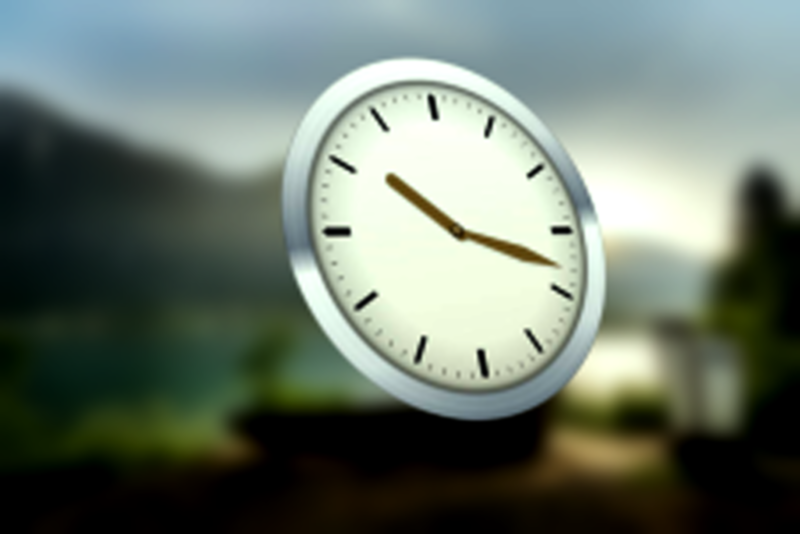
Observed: **10:18**
